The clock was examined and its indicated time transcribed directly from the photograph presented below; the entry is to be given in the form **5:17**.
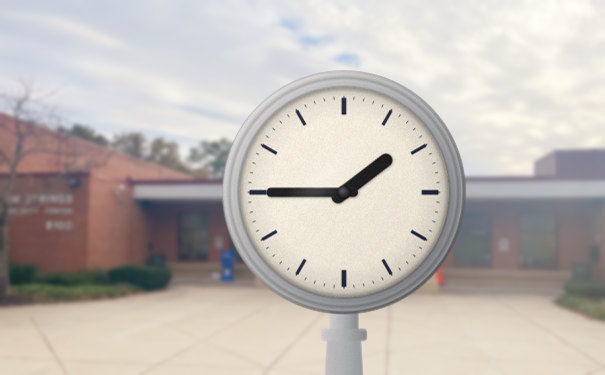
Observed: **1:45**
